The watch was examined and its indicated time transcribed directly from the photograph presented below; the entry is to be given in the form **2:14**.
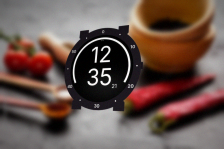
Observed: **12:35**
